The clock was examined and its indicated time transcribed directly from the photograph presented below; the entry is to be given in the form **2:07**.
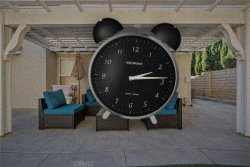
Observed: **2:14**
